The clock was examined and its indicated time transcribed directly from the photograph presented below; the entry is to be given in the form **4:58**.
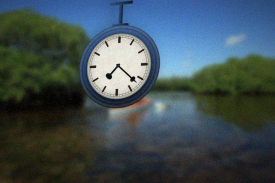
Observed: **7:22**
